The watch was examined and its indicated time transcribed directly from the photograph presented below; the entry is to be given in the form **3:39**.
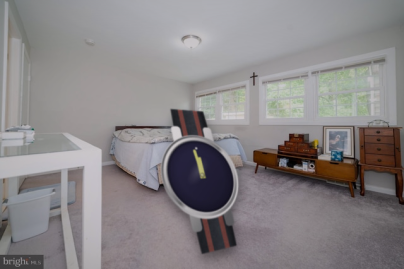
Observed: **11:59**
